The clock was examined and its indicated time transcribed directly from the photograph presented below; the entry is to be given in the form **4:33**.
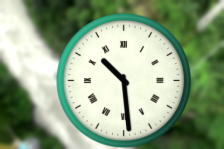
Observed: **10:29**
